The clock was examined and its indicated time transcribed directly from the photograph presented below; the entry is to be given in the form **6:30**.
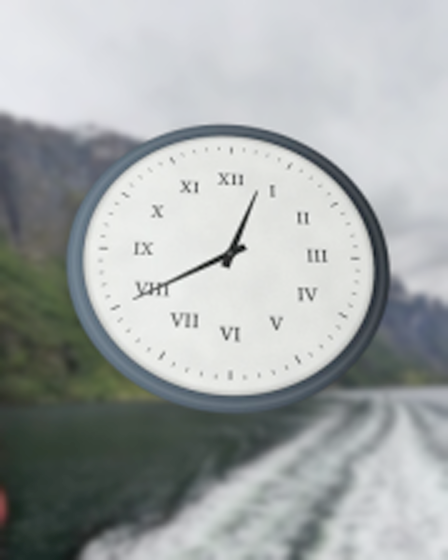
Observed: **12:40**
